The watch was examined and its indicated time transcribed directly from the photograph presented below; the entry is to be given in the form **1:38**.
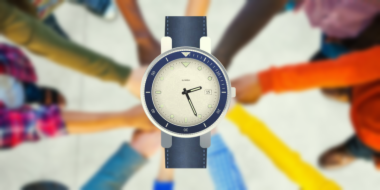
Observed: **2:26**
